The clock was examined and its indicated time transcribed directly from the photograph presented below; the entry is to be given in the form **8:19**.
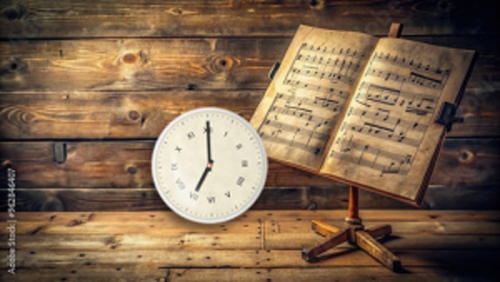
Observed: **7:00**
